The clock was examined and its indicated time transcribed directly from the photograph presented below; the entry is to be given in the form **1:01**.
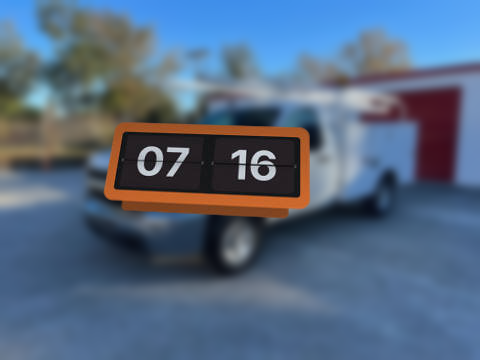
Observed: **7:16**
